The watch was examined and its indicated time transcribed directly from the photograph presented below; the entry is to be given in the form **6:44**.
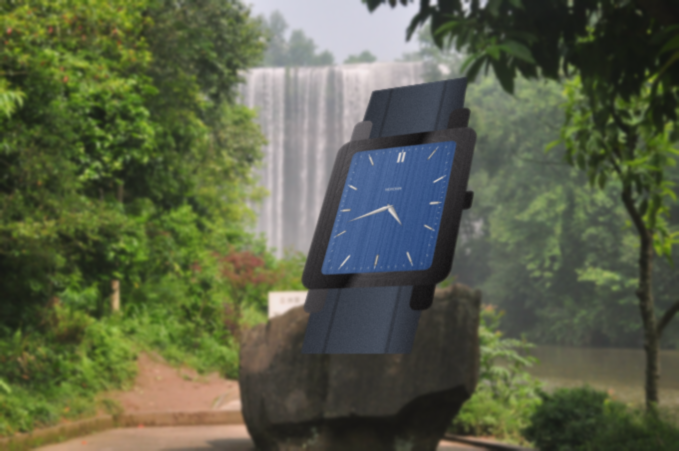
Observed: **4:42**
